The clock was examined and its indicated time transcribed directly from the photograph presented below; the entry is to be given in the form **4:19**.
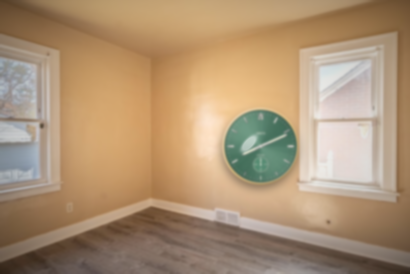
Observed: **8:11**
